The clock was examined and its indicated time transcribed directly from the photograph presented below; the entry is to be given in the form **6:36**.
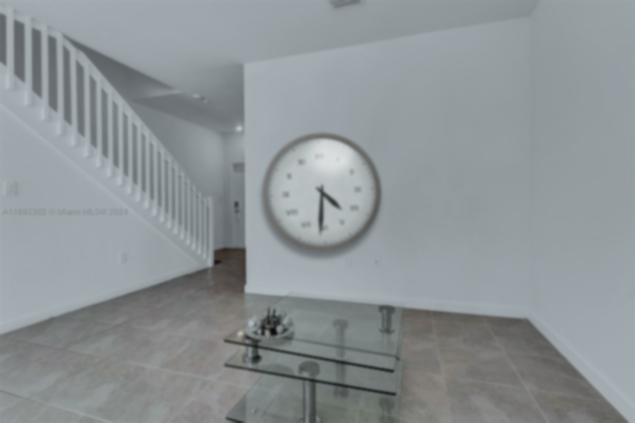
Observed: **4:31**
